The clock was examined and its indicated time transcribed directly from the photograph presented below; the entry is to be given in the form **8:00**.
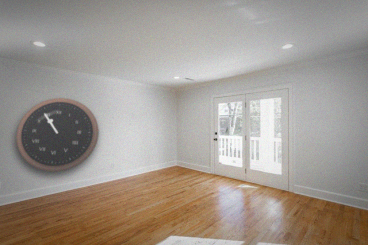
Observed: **10:54**
